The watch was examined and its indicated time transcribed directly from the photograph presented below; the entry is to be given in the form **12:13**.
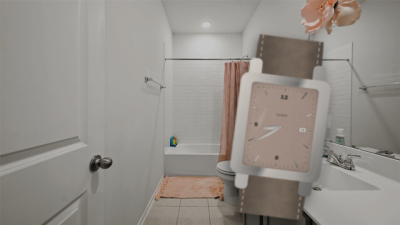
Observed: **8:39**
